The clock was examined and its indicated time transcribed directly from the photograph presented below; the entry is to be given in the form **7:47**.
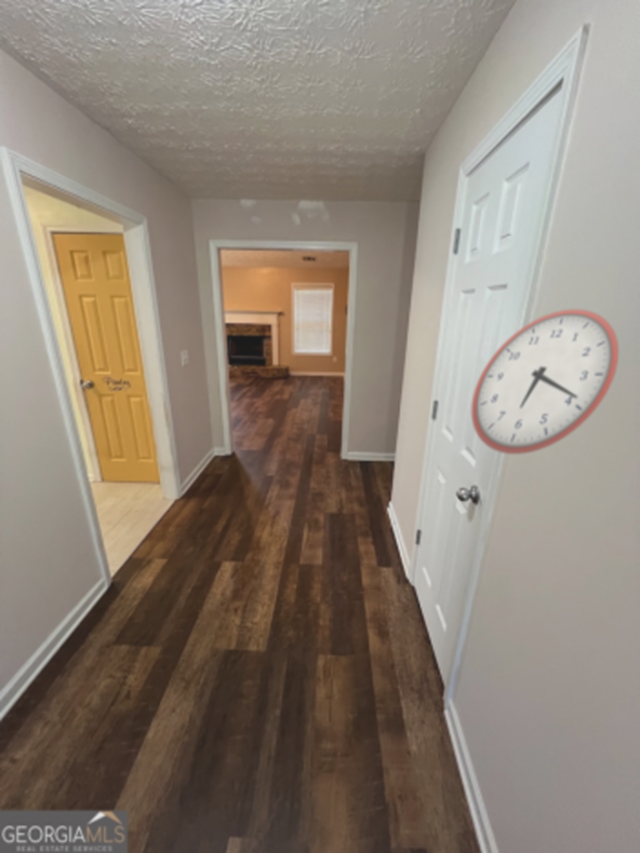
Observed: **6:19**
